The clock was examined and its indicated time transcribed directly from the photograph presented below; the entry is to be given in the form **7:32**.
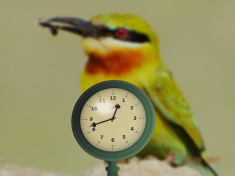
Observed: **12:42**
